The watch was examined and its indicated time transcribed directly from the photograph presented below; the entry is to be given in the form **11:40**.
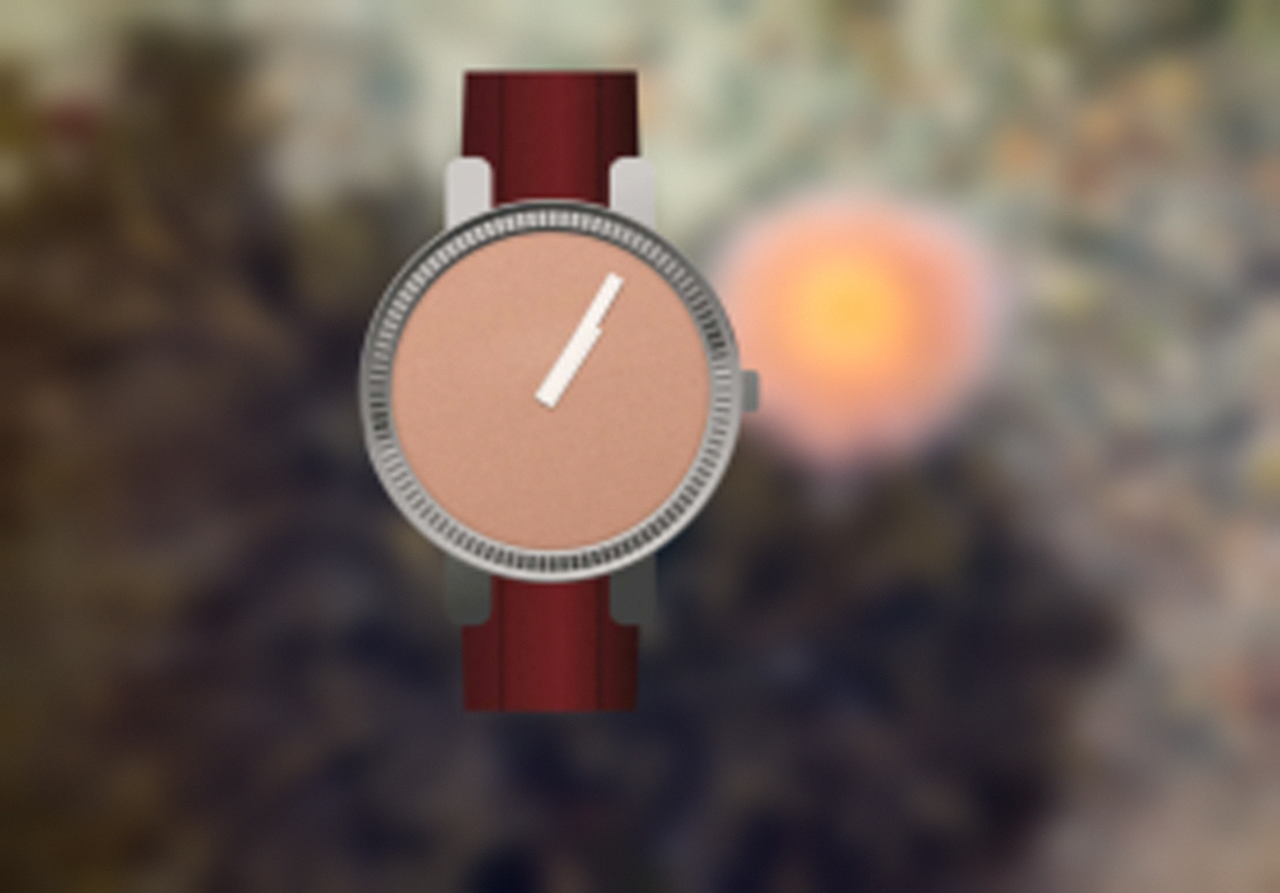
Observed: **1:05**
